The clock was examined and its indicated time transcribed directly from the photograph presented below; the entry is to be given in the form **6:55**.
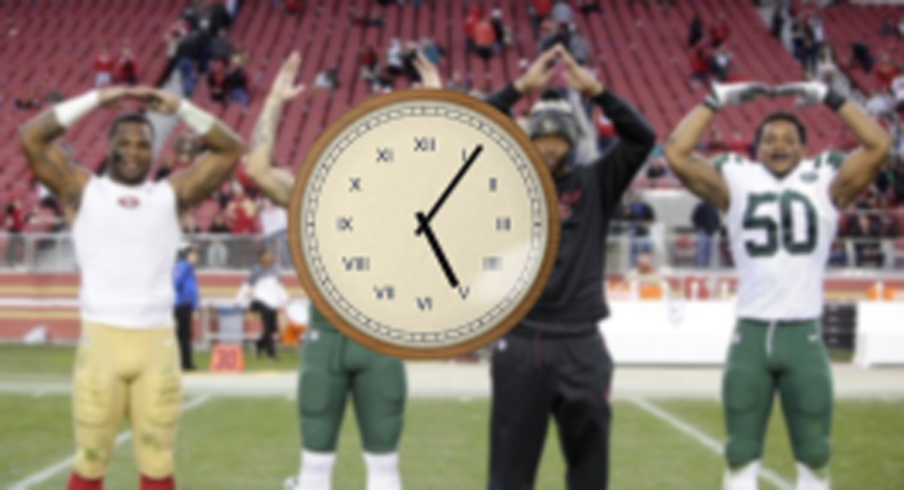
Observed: **5:06**
